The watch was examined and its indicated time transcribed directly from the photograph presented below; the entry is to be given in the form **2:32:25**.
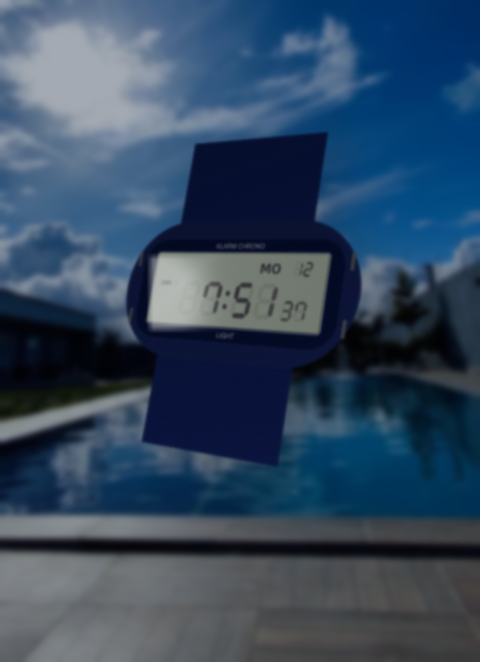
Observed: **7:51:37**
